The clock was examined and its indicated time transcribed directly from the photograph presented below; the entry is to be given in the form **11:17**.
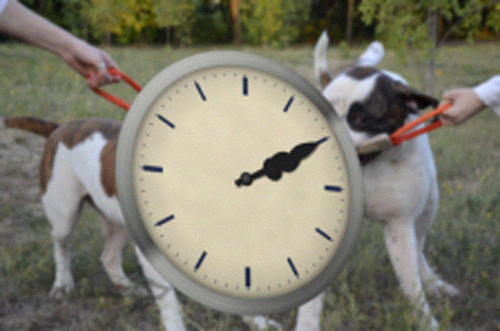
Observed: **2:10**
